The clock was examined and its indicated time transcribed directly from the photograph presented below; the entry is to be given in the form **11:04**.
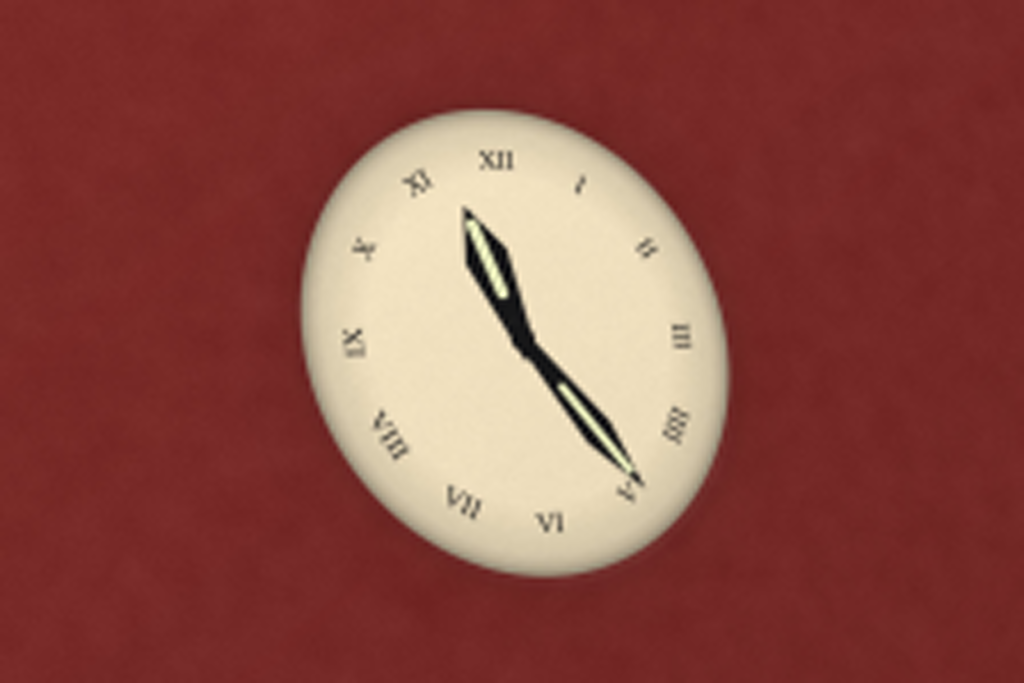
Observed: **11:24**
